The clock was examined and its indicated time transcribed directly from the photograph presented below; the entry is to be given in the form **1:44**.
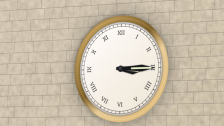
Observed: **3:15**
